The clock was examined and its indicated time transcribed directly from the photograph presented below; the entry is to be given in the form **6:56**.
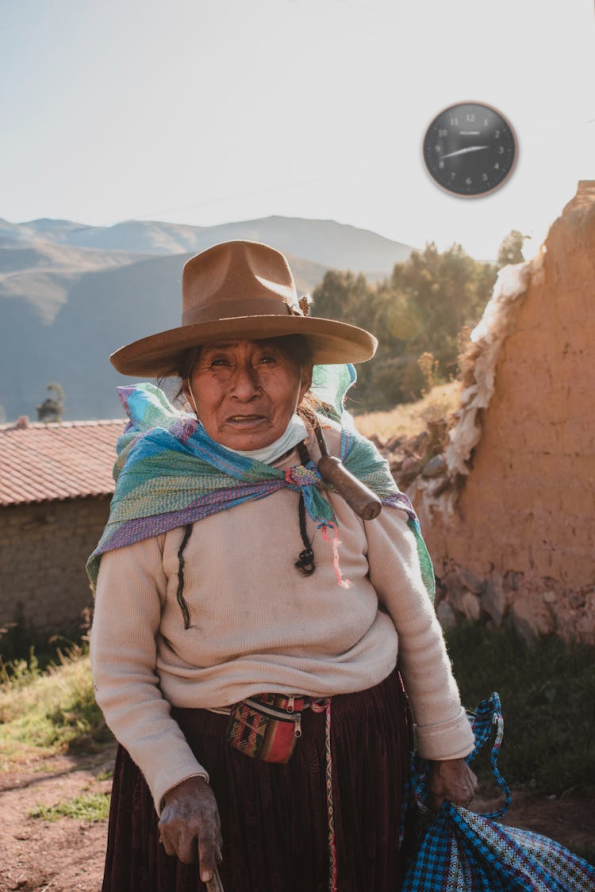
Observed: **2:42**
